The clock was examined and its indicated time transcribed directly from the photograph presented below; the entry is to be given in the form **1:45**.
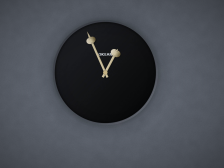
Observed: **12:56**
